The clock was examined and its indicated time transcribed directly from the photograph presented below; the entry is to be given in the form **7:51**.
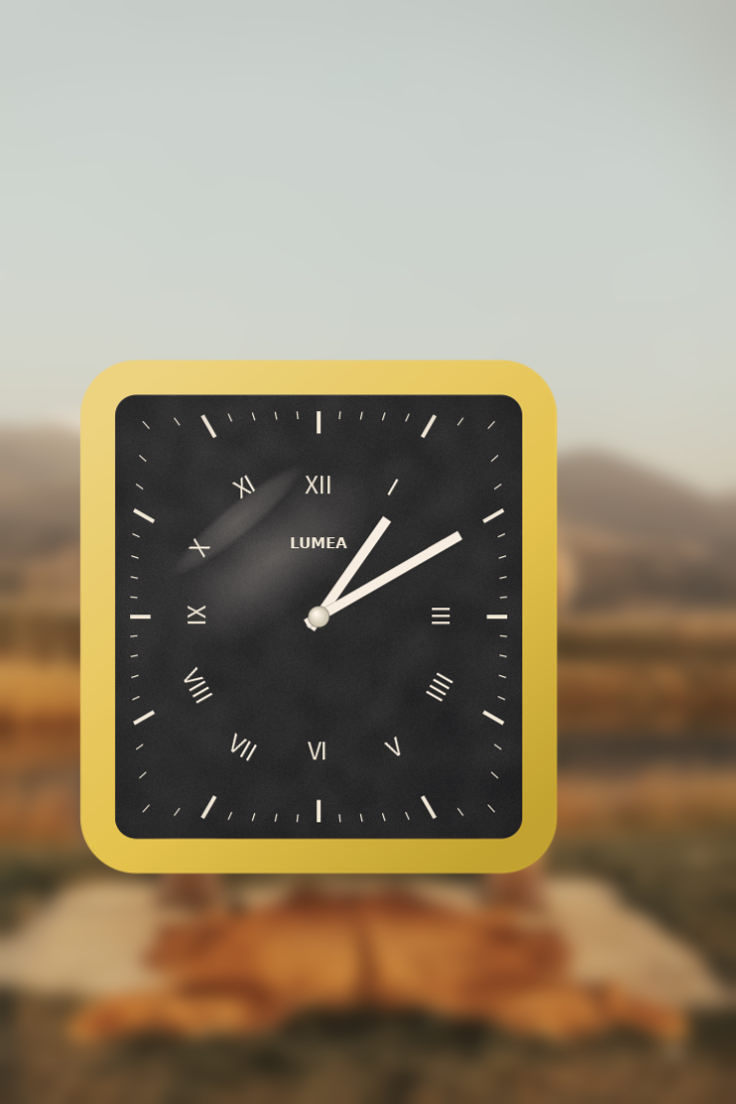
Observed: **1:10**
